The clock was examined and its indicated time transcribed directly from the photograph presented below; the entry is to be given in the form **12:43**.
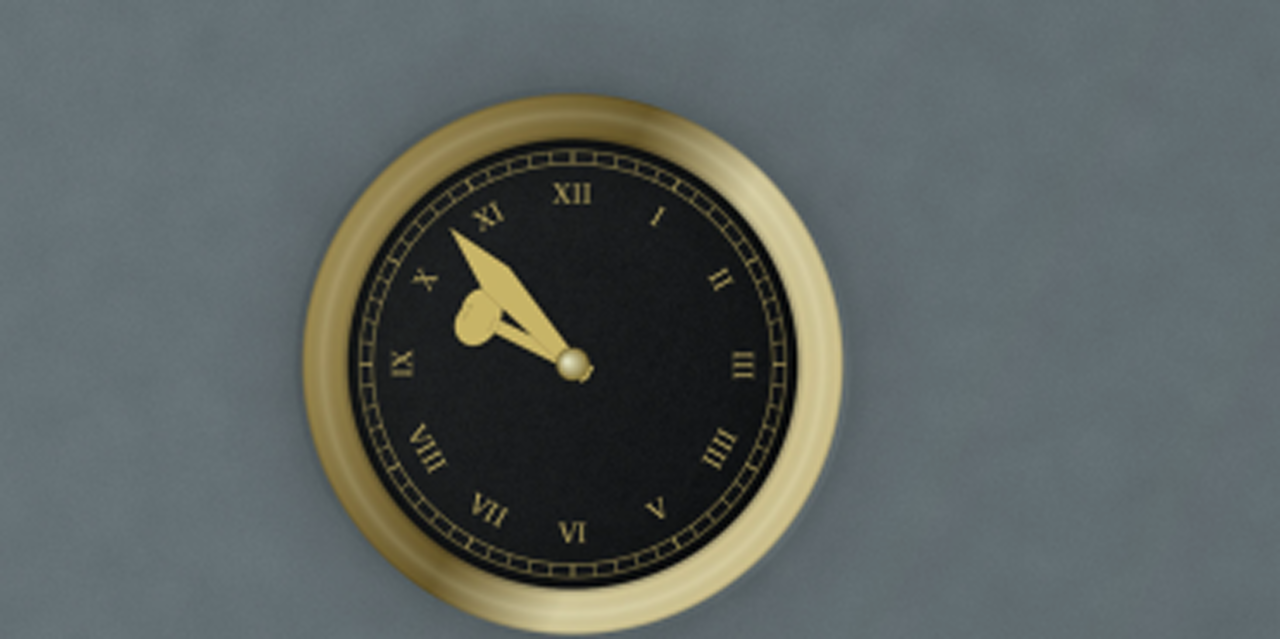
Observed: **9:53**
